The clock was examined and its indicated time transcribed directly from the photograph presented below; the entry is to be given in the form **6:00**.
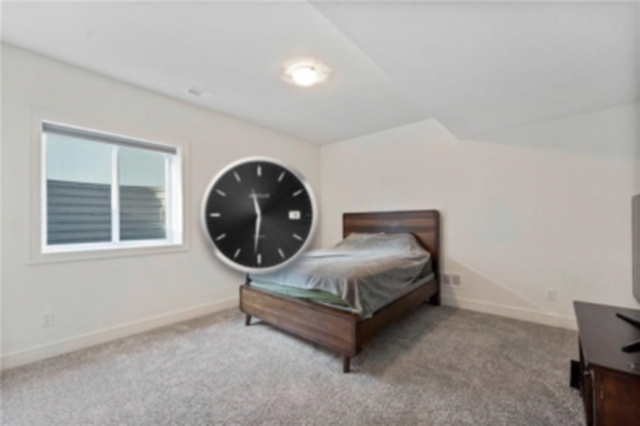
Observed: **11:31**
